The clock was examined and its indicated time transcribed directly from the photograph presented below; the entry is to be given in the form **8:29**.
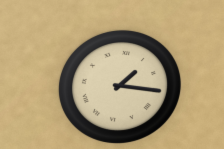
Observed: **1:15**
